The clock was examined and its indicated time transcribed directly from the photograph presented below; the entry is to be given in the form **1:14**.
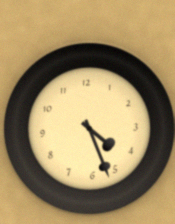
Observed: **4:27**
